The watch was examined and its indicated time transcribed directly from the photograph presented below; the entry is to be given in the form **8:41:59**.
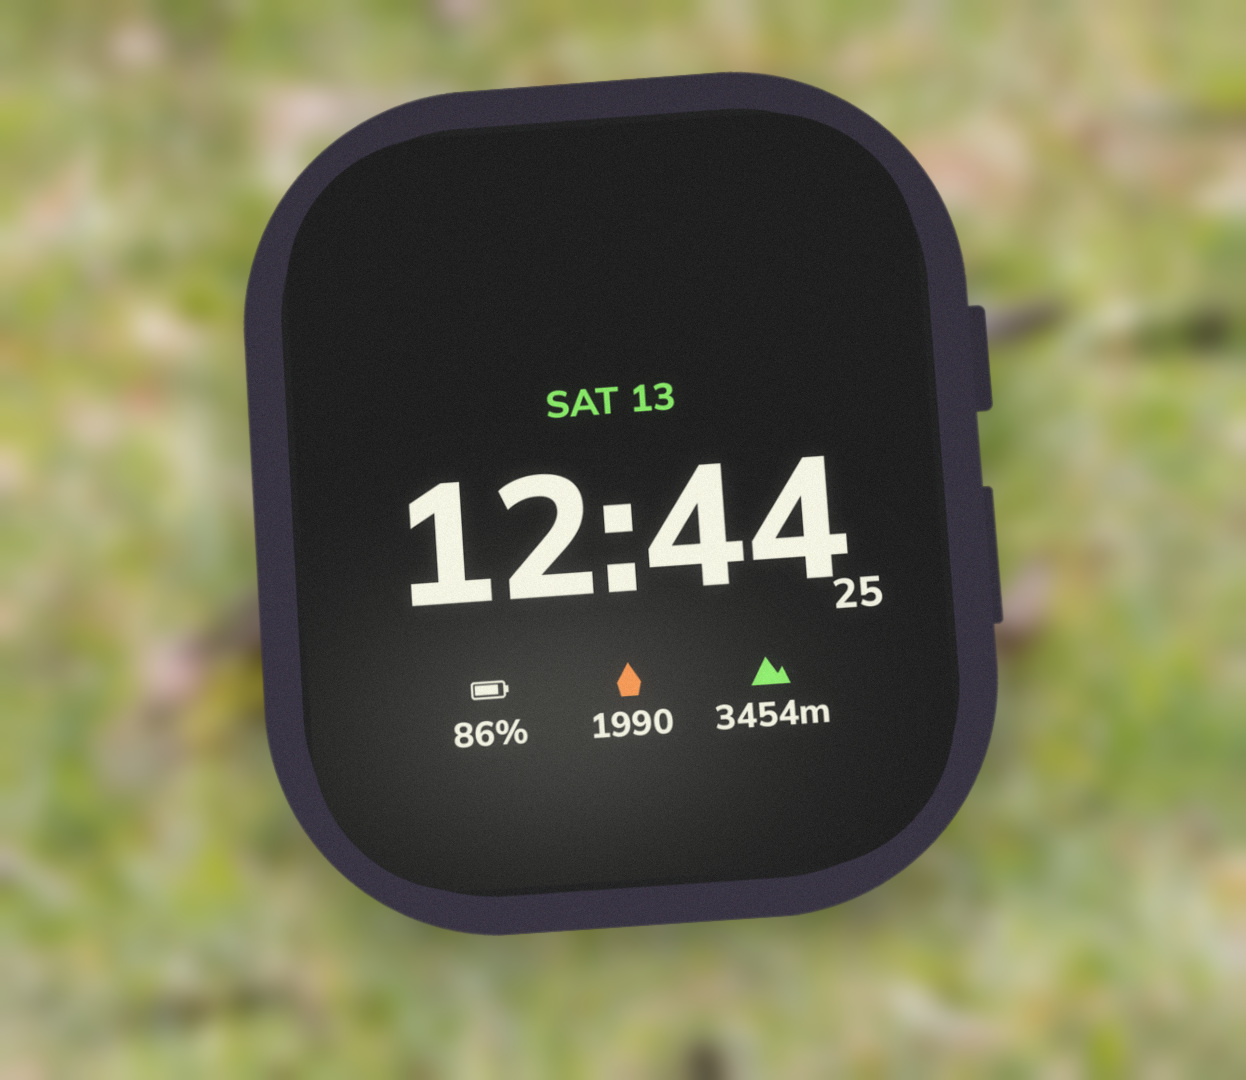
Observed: **12:44:25**
